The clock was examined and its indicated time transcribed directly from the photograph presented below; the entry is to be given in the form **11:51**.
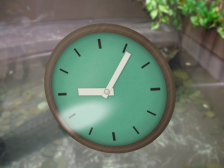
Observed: **9:06**
